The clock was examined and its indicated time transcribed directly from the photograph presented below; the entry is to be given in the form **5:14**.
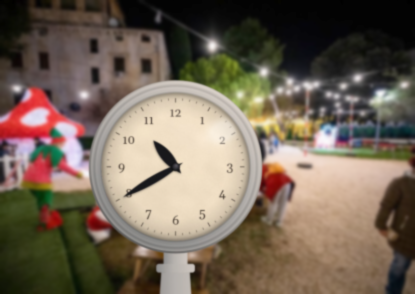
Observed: **10:40**
